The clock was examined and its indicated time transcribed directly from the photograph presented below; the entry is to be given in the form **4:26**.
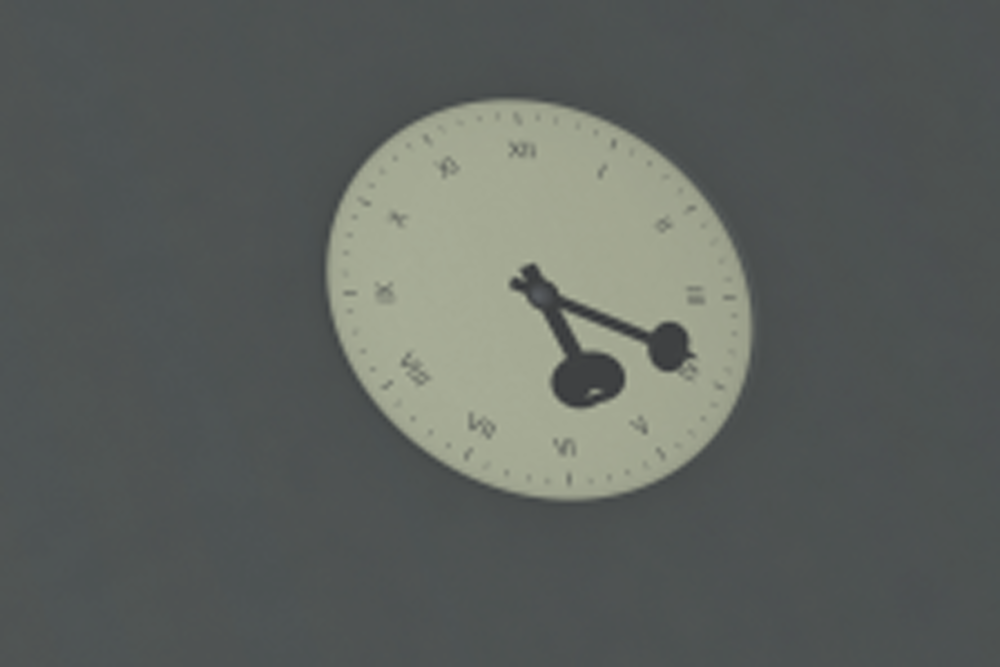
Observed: **5:19**
